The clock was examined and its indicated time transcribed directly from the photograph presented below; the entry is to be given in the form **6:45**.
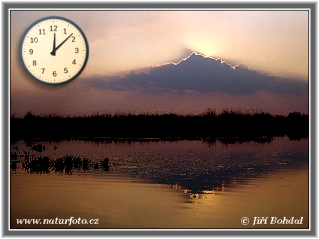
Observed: **12:08**
